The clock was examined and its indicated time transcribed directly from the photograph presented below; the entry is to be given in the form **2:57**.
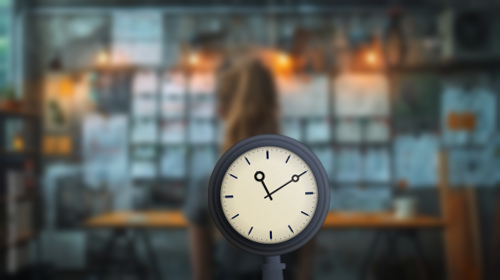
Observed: **11:10**
